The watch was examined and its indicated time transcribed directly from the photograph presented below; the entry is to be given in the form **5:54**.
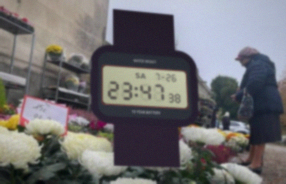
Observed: **23:47**
